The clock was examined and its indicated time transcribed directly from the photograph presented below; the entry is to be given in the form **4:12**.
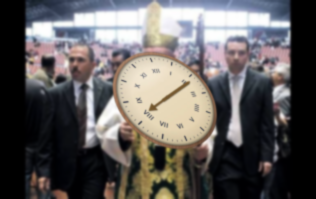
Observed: **8:11**
